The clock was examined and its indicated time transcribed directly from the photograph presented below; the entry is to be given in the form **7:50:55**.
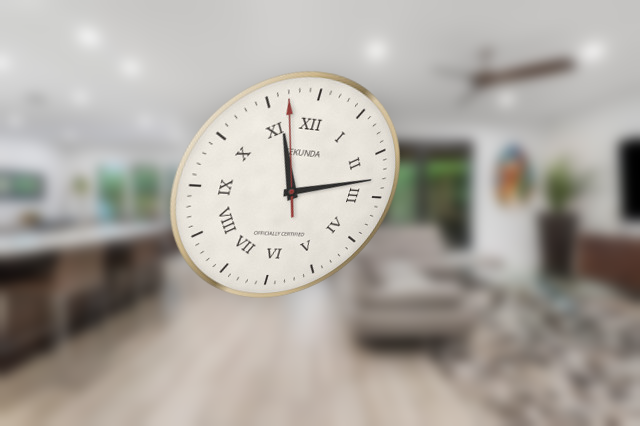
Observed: **11:12:57**
